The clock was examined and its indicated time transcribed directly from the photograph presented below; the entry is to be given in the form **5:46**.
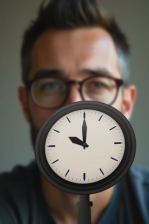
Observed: **10:00**
